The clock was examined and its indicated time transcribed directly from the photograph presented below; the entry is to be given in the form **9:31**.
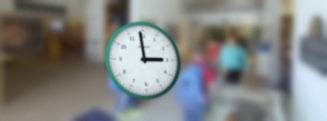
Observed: **2:59**
